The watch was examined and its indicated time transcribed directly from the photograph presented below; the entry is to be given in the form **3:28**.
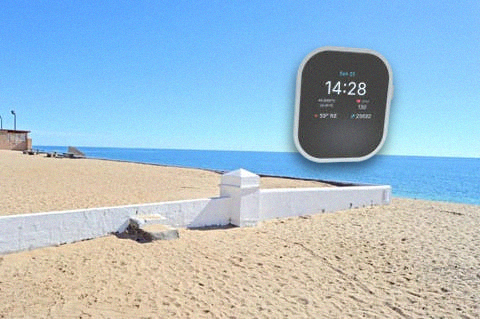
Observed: **14:28**
